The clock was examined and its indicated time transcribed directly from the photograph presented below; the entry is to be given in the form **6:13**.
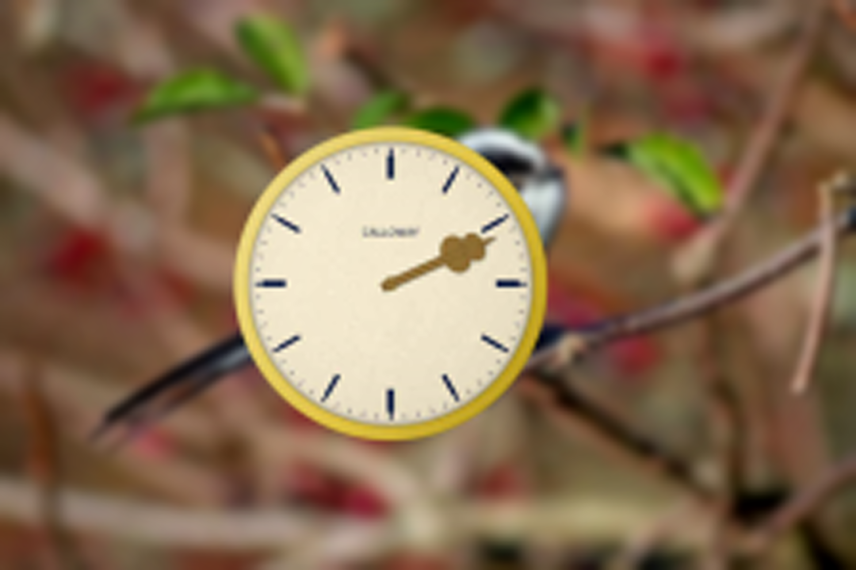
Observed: **2:11**
